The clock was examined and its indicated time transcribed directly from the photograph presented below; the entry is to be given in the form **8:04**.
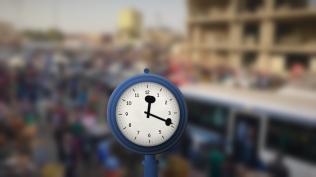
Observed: **12:19**
